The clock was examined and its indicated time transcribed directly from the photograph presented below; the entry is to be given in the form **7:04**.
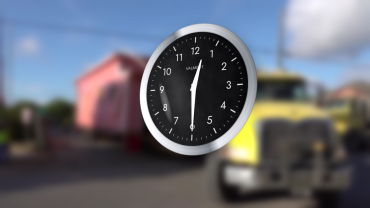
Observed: **12:30**
